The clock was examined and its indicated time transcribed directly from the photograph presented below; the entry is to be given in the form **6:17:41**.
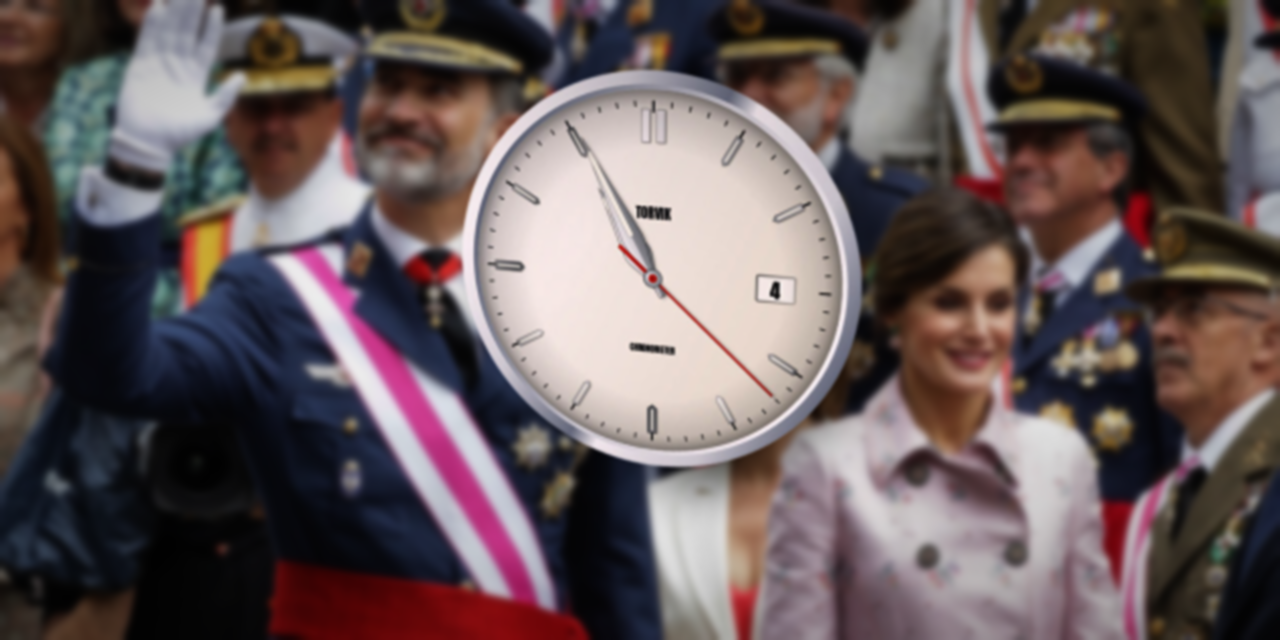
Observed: **10:55:22**
